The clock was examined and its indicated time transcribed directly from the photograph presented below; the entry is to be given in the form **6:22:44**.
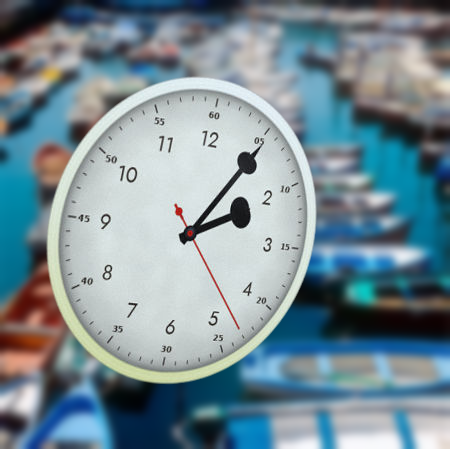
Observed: **2:05:23**
